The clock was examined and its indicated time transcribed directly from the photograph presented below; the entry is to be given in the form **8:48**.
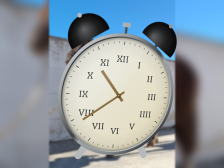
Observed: **10:39**
